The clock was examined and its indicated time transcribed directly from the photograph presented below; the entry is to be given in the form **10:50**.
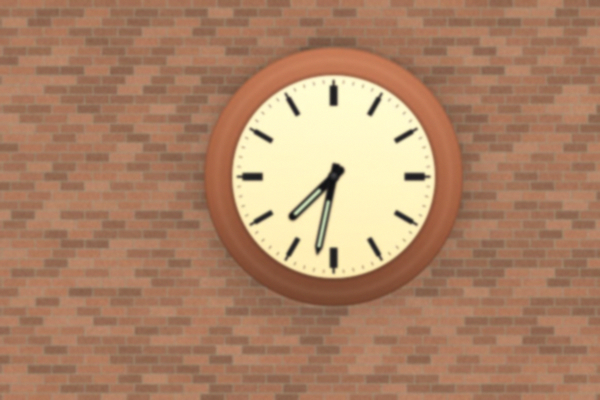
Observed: **7:32**
